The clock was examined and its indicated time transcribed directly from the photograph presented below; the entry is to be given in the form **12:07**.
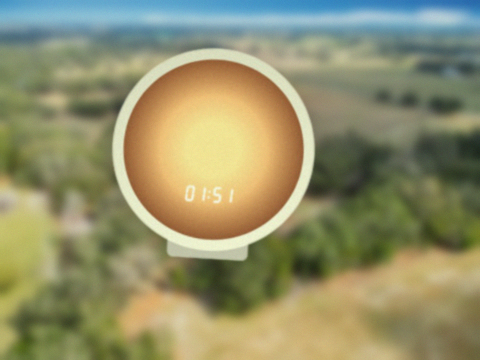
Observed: **1:51**
